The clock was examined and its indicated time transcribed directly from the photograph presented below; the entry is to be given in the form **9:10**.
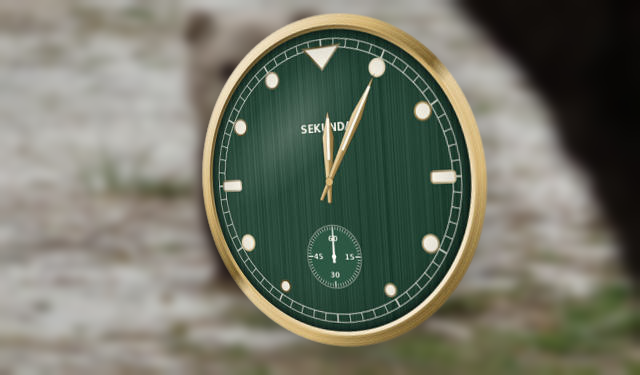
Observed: **12:05**
